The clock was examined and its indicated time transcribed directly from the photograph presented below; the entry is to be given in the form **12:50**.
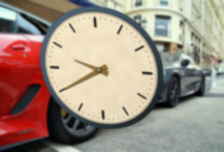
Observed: **9:40**
